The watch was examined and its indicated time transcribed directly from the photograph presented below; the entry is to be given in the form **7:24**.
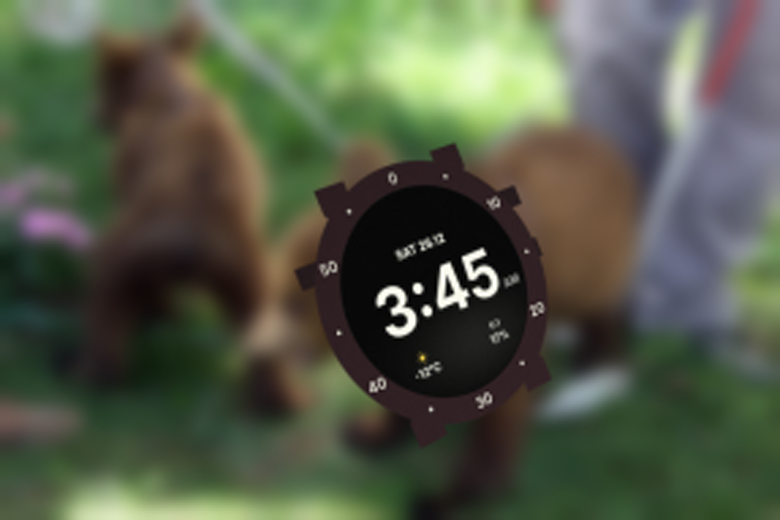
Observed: **3:45**
